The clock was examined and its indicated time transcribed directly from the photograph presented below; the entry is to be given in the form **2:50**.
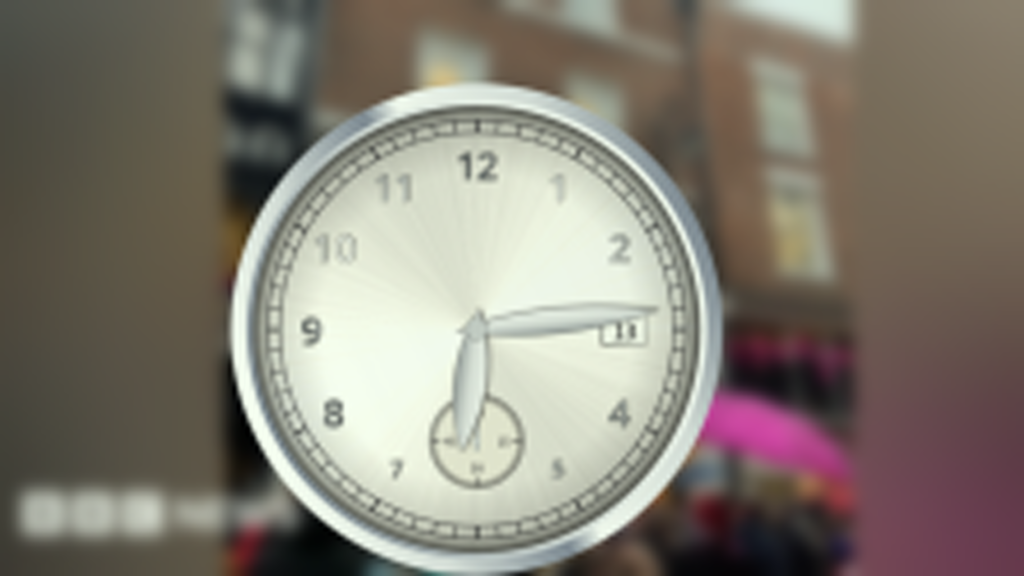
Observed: **6:14**
